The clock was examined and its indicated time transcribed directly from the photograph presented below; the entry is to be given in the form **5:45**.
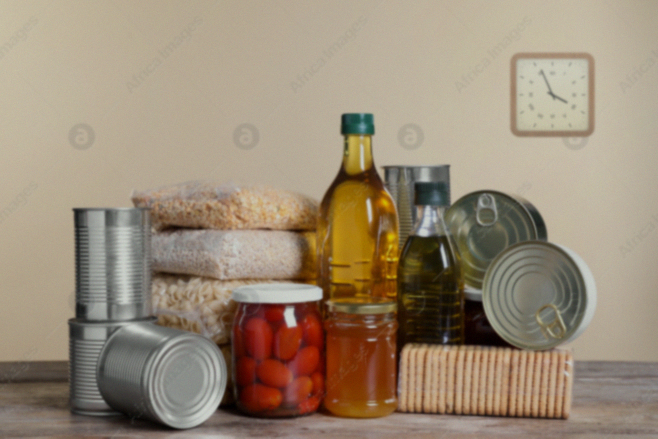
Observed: **3:56**
